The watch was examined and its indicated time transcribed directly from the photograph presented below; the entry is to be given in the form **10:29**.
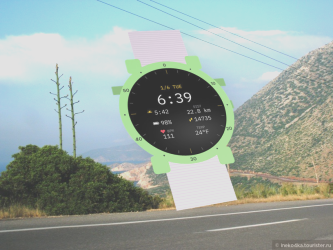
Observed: **6:39**
